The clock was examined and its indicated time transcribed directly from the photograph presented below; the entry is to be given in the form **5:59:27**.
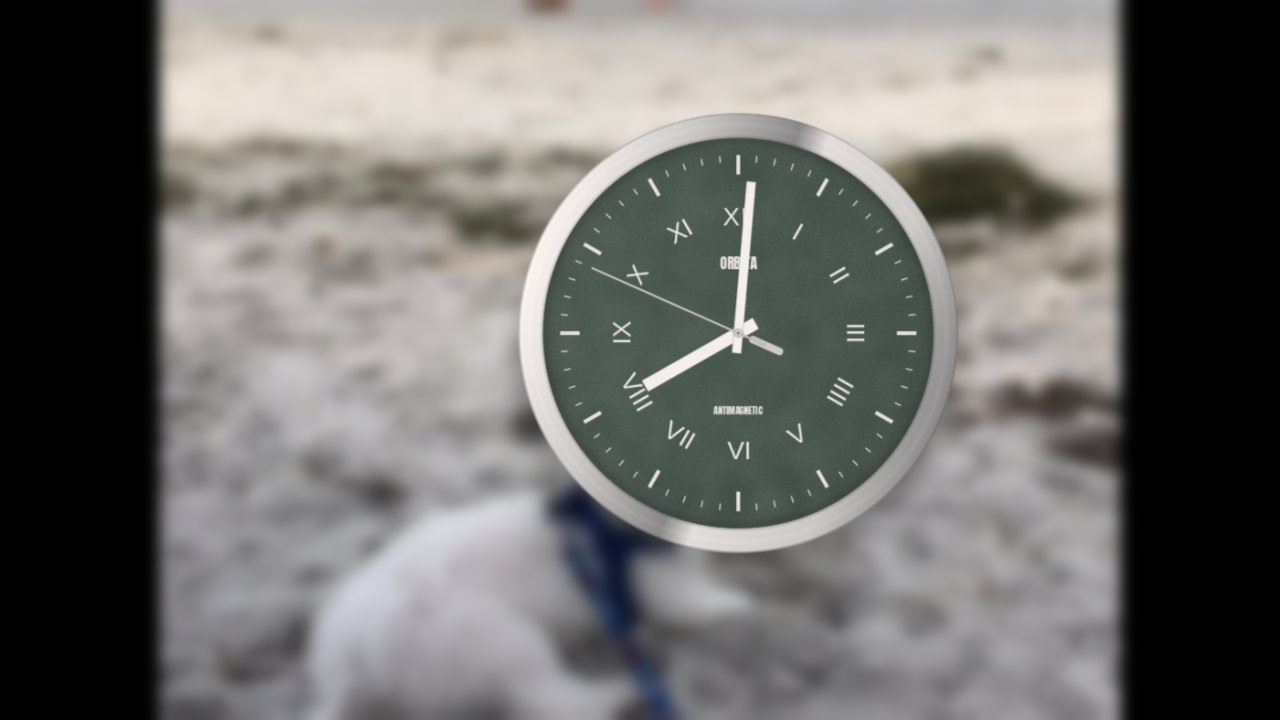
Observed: **8:00:49**
